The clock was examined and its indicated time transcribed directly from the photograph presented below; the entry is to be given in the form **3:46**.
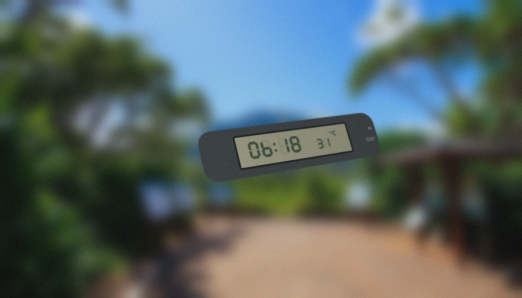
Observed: **6:18**
